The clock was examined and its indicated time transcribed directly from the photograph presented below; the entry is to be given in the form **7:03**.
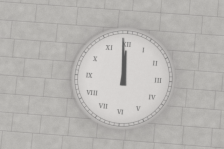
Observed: **11:59**
